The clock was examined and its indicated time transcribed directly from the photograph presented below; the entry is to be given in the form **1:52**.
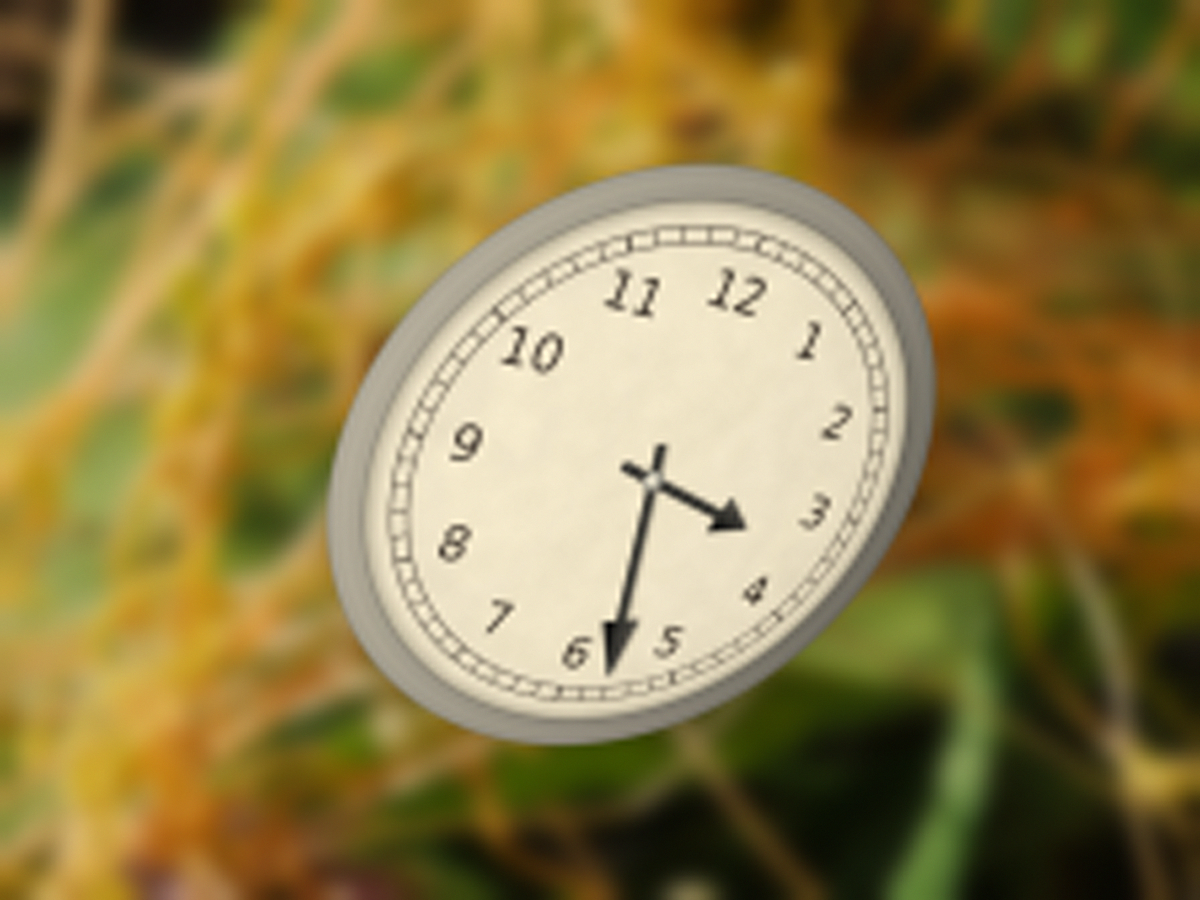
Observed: **3:28**
